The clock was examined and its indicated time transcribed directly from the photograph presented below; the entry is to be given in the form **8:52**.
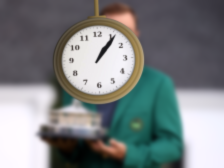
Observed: **1:06**
